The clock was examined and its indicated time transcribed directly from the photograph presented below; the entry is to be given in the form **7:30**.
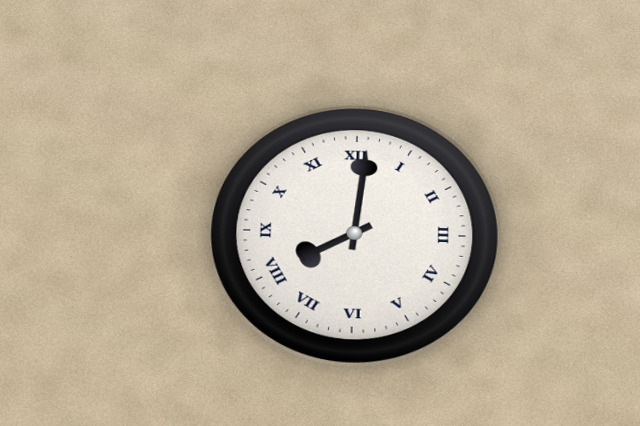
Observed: **8:01**
